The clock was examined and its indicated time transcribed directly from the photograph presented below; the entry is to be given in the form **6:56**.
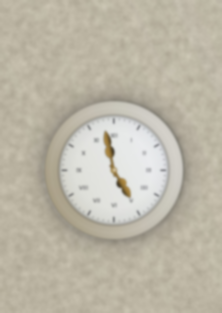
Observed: **4:58**
